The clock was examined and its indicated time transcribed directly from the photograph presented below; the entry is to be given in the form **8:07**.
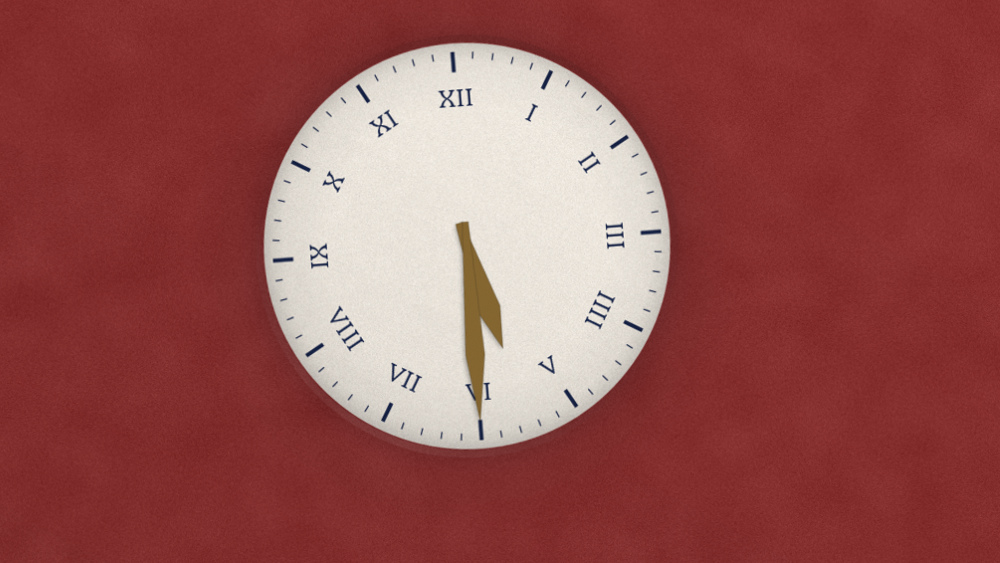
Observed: **5:30**
